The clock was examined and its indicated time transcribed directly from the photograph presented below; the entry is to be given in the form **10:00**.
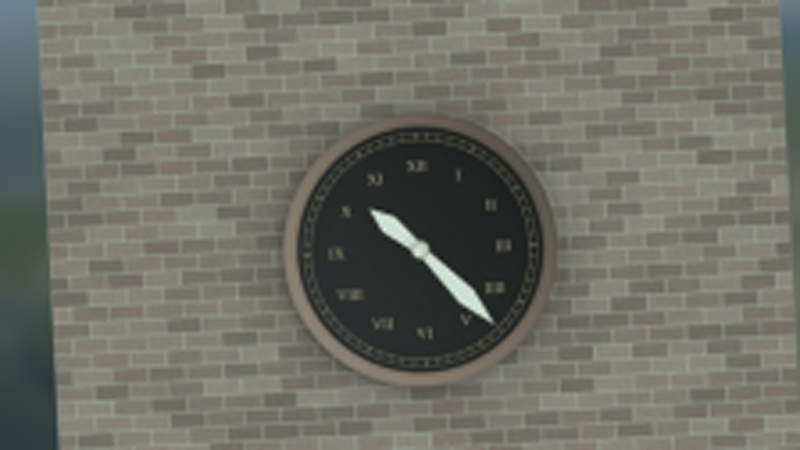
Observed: **10:23**
